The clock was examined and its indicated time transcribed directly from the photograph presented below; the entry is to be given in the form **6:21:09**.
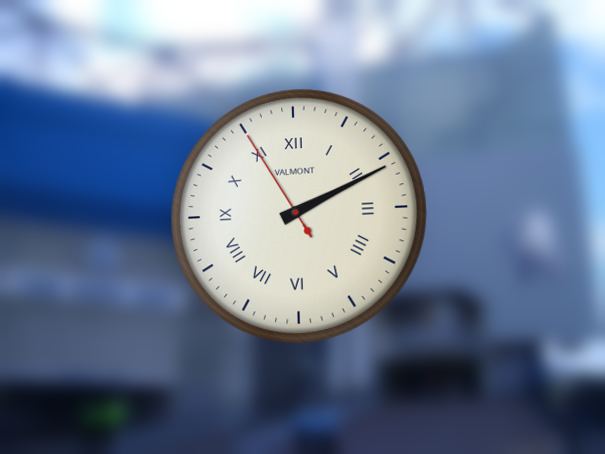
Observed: **2:10:55**
